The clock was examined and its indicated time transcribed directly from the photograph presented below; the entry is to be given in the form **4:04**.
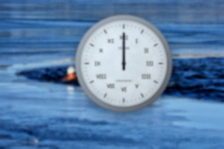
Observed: **12:00**
